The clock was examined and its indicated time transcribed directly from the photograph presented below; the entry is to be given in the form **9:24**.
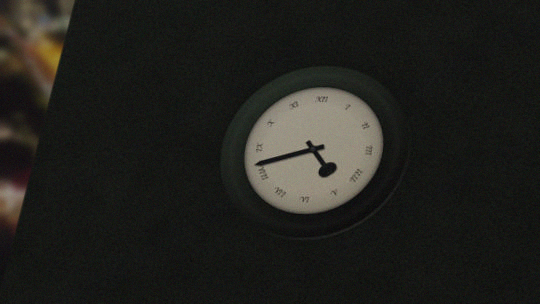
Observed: **4:42**
